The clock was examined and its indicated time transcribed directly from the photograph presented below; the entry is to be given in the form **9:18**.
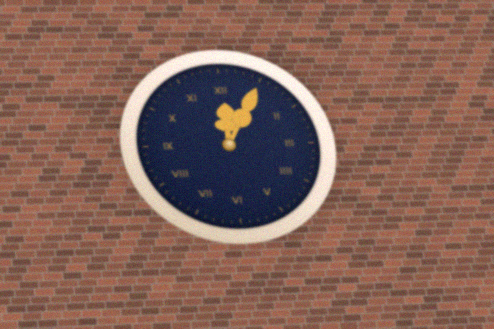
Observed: **12:05**
